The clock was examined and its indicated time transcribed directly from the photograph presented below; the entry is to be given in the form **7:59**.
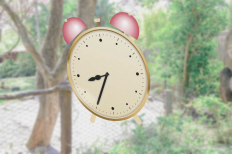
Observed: **8:35**
